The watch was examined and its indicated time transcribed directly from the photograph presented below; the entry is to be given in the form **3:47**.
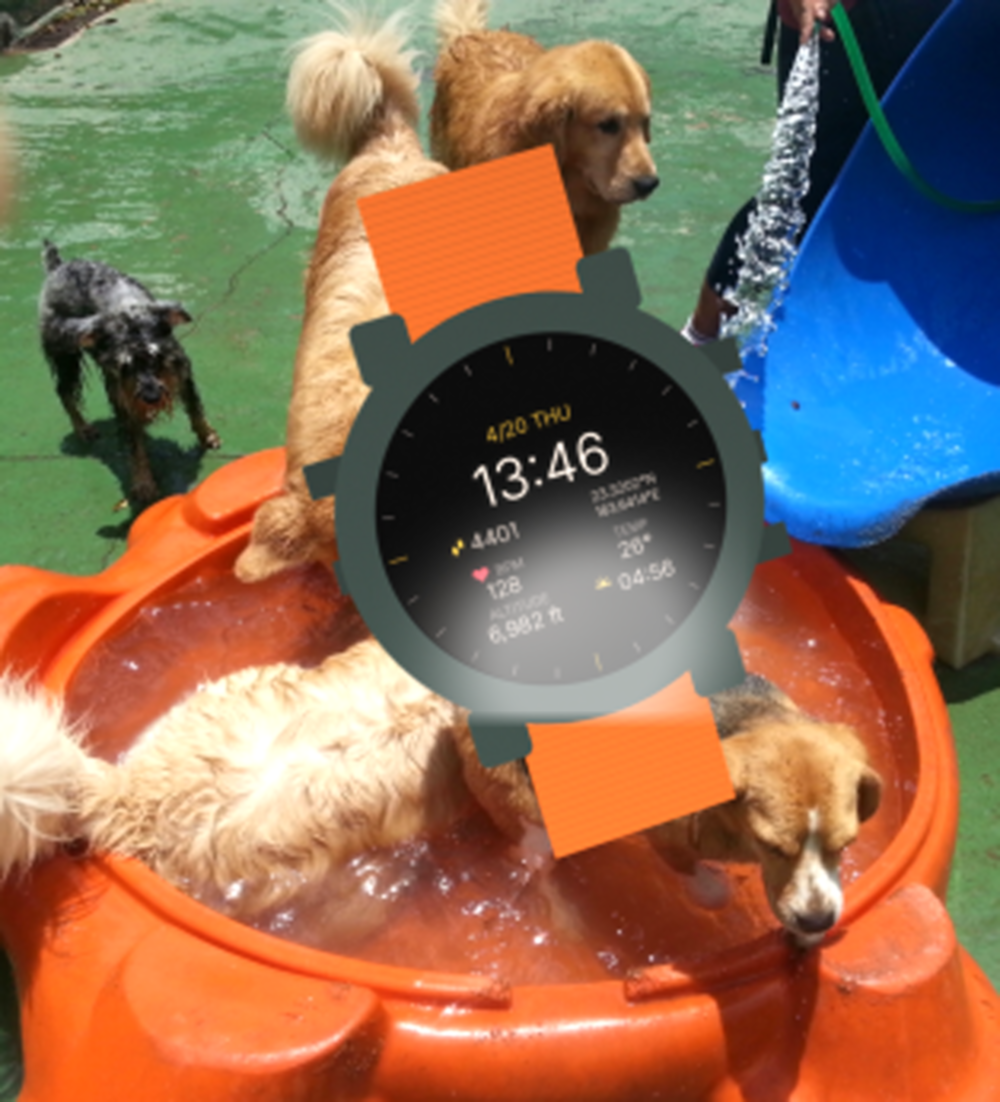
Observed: **13:46**
